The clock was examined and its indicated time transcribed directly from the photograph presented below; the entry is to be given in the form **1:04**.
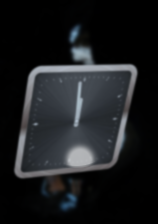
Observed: **11:59**
